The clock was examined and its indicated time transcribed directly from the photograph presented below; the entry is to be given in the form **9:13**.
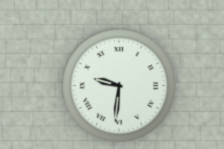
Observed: **9:31**
